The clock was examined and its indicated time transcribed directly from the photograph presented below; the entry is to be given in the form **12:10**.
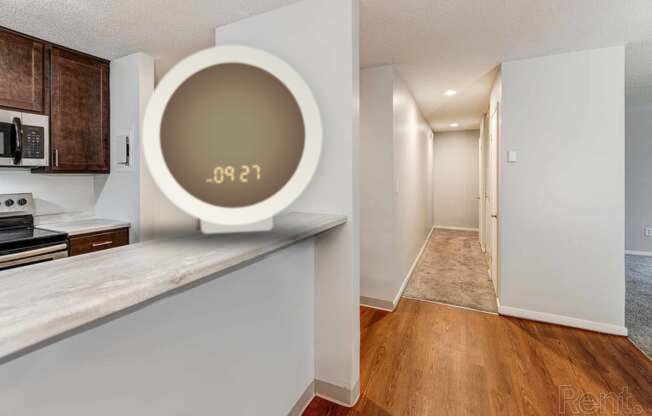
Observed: **9:27**
